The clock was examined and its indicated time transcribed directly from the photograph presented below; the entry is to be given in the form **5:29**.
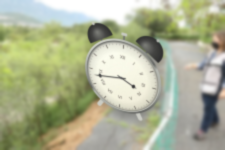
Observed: **3:43**
